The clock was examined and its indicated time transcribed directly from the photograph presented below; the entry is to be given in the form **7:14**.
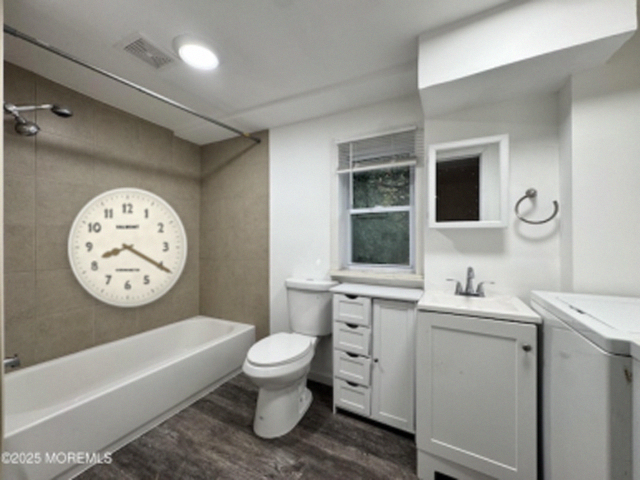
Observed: **8:20**
